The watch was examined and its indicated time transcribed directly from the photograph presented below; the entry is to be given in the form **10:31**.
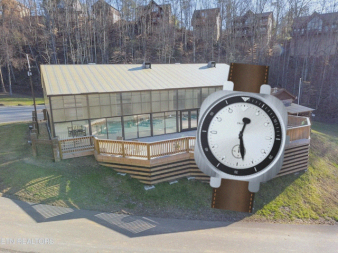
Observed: **12:28**
